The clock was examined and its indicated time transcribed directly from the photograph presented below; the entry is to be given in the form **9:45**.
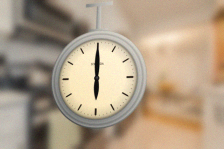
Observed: **6:00**
